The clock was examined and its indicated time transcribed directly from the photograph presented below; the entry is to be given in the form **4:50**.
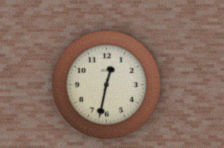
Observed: **12:32**
